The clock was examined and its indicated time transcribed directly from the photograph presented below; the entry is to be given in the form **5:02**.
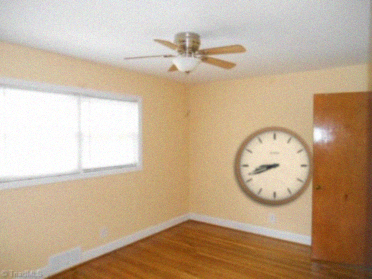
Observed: **8:42**
